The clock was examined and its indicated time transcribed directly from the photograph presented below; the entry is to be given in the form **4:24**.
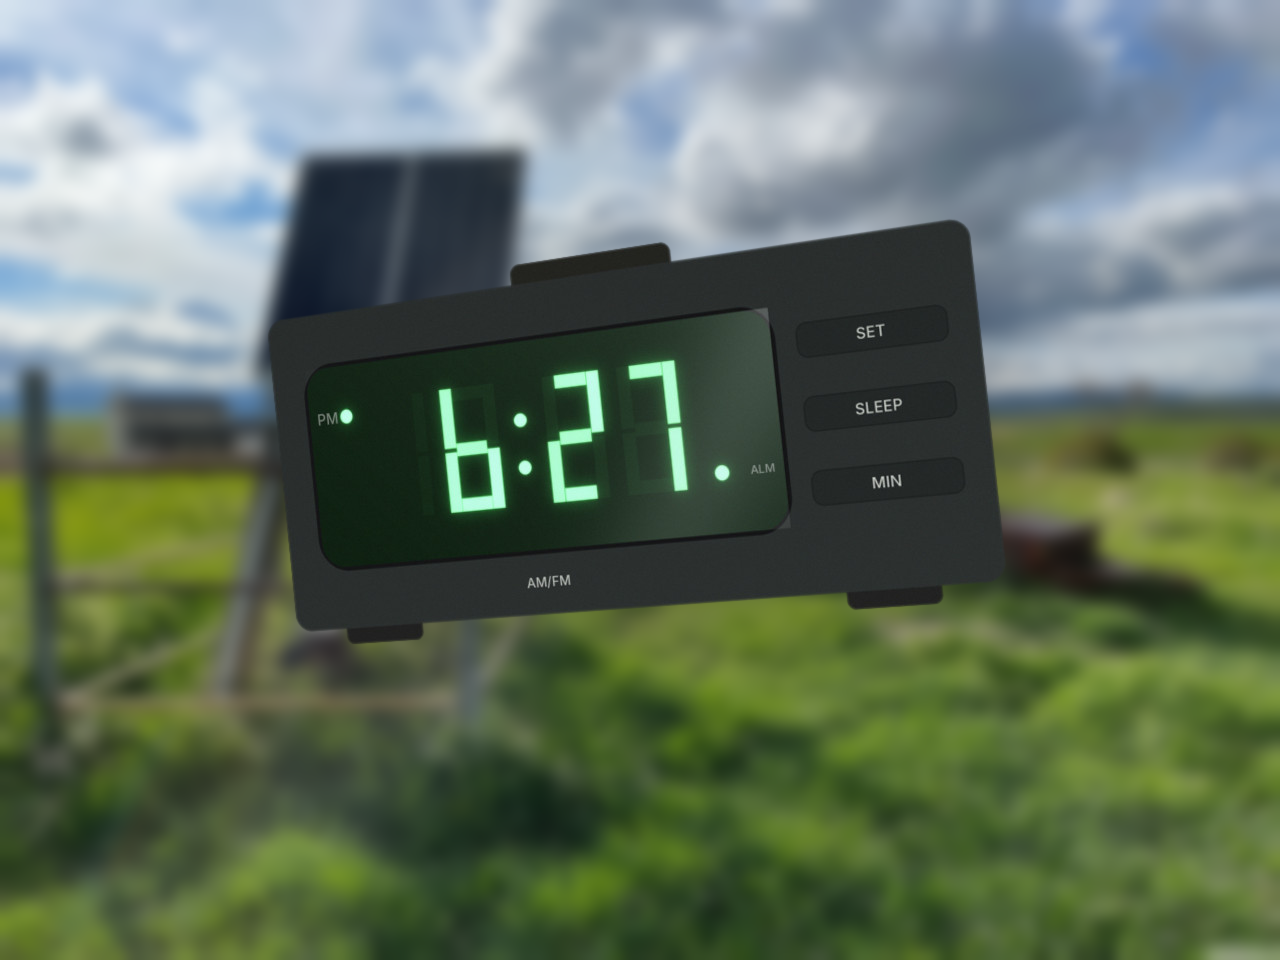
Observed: **6:27**
